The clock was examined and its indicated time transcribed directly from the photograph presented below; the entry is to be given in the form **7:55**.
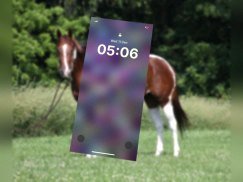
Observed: **5:06**
